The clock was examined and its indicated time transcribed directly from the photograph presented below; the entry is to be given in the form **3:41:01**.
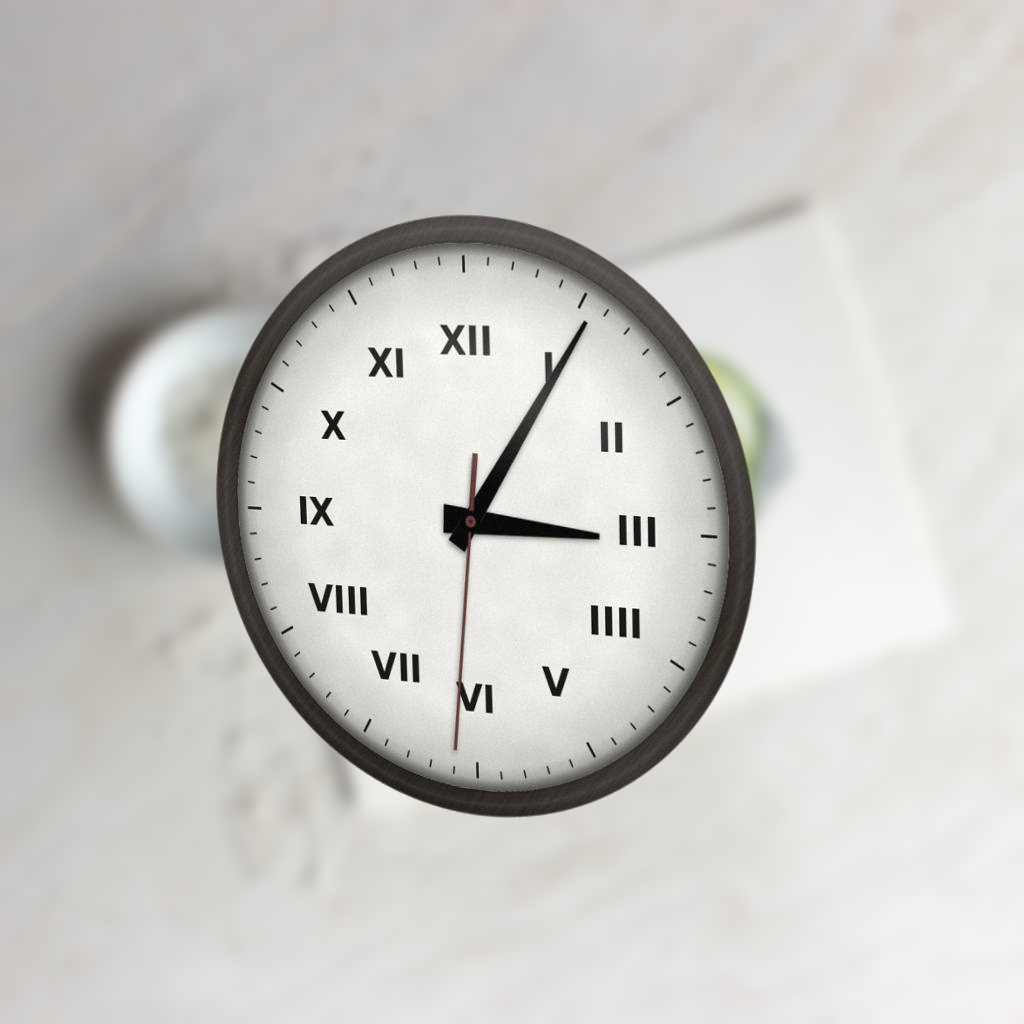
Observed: **3:05:31**
